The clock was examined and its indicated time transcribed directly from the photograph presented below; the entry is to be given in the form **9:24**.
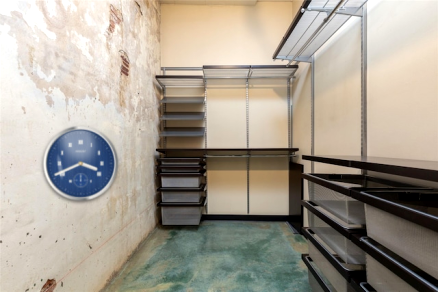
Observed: **3:41**
